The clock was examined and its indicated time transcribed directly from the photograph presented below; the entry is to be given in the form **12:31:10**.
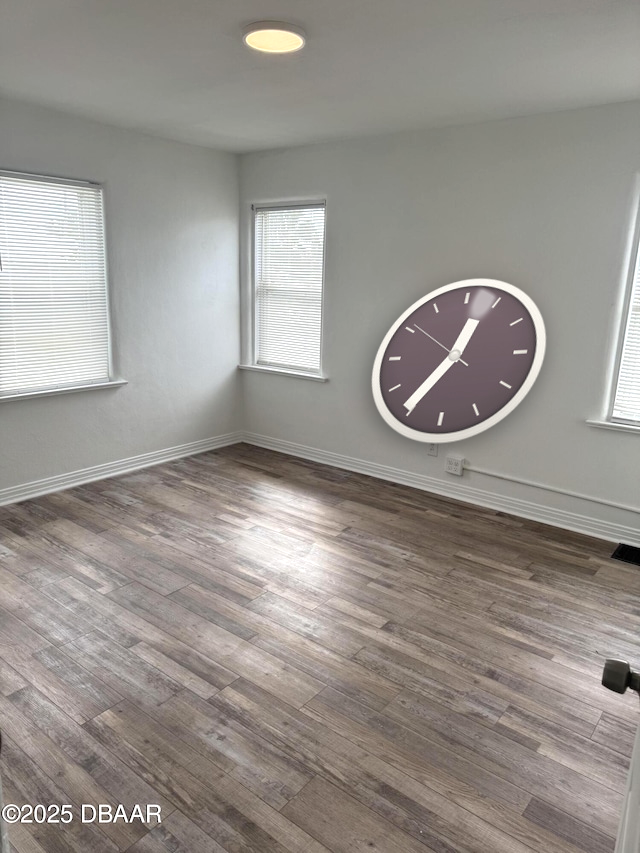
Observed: **12:35:51**
